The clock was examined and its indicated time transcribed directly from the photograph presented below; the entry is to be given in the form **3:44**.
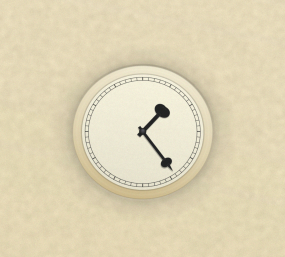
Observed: **1:24**
